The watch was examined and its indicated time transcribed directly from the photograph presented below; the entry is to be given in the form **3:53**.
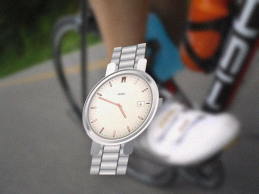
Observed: **4:49**
